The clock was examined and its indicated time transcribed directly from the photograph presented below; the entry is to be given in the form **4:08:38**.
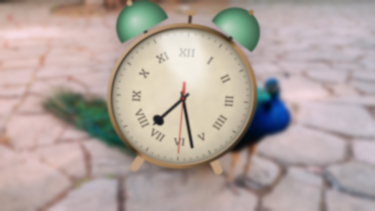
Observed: **7:27:30**
